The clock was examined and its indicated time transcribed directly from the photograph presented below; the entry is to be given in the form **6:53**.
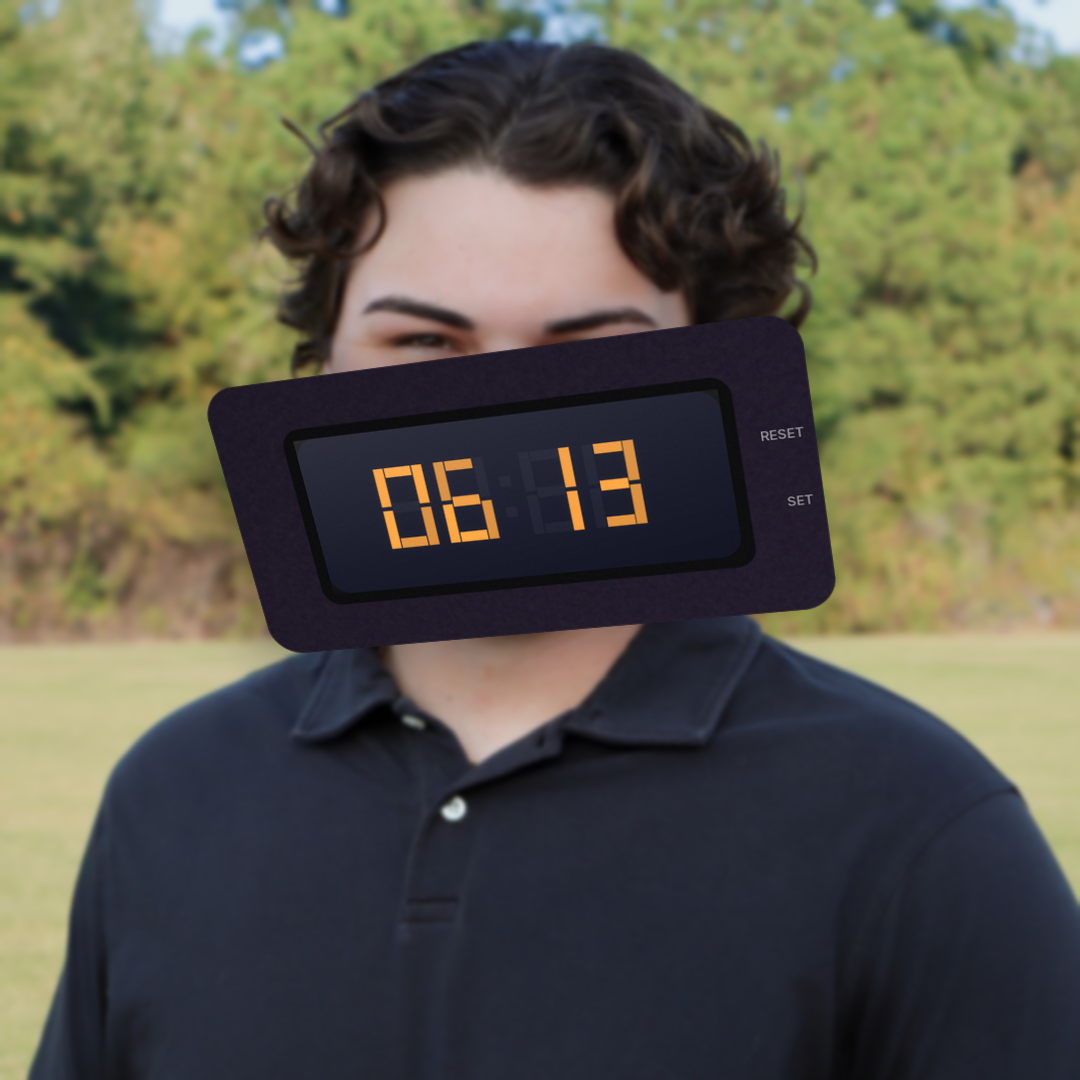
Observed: **6:13**
